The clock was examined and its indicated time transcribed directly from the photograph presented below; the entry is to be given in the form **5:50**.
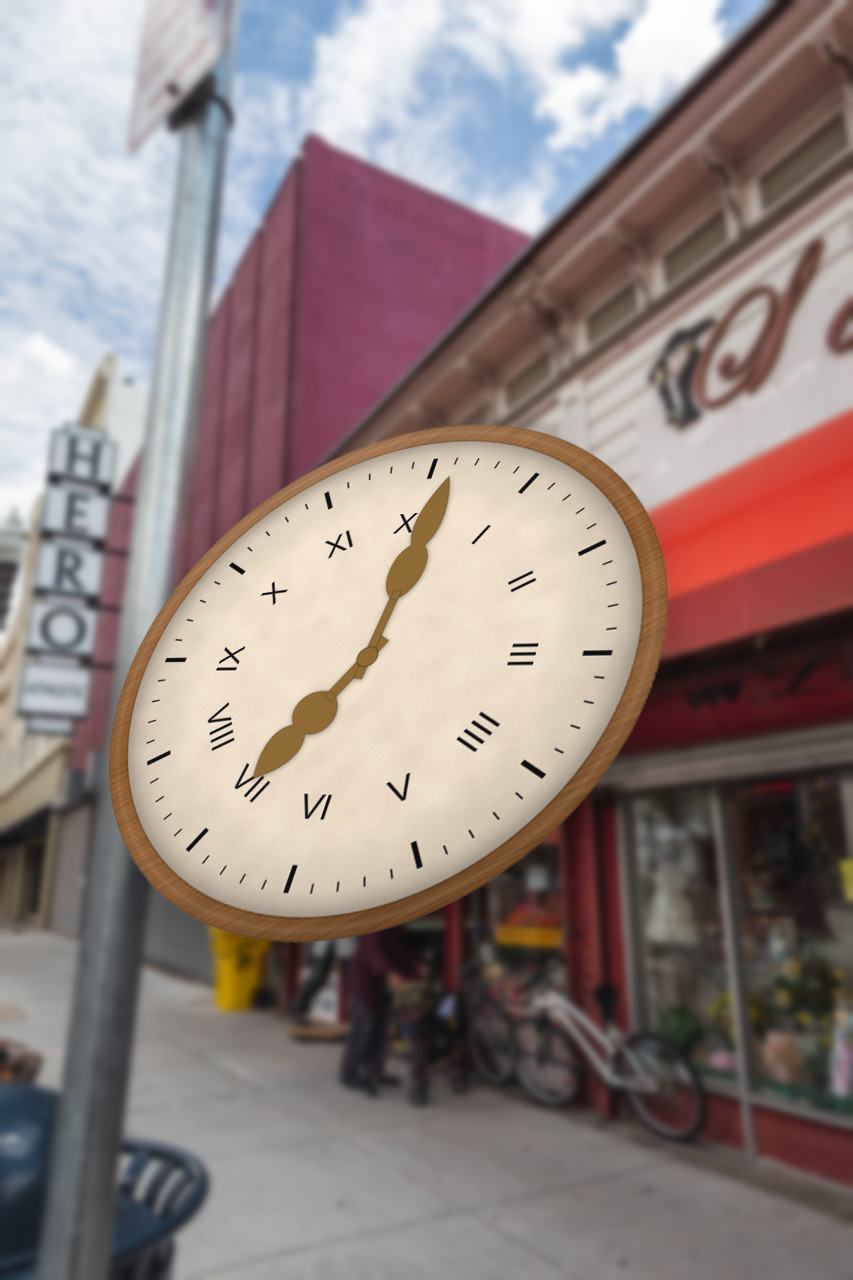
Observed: **7:01**
